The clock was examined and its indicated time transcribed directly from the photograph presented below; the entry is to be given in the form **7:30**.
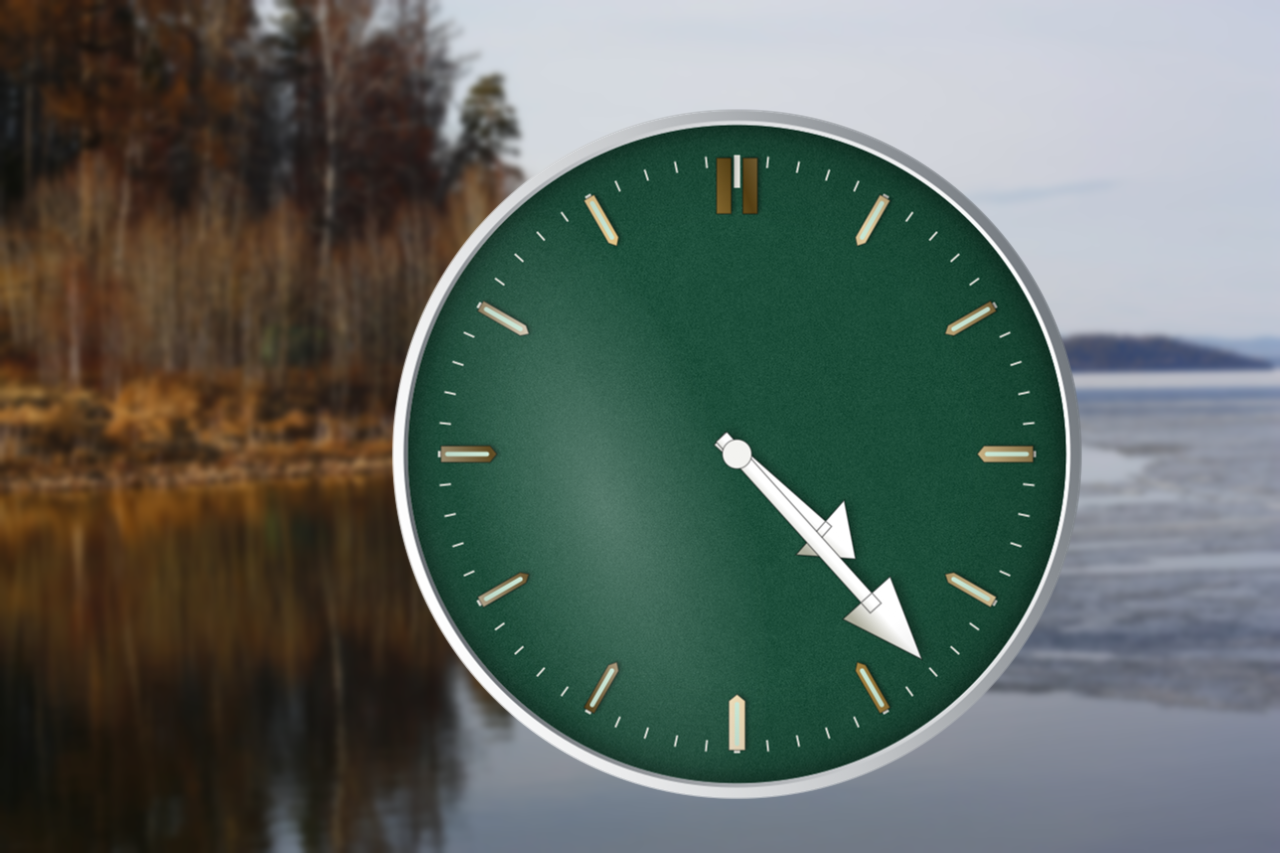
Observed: **4:23**
